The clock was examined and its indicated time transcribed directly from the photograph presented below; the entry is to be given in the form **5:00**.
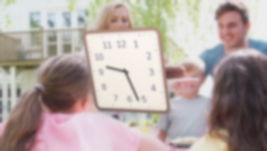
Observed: **9:27**
